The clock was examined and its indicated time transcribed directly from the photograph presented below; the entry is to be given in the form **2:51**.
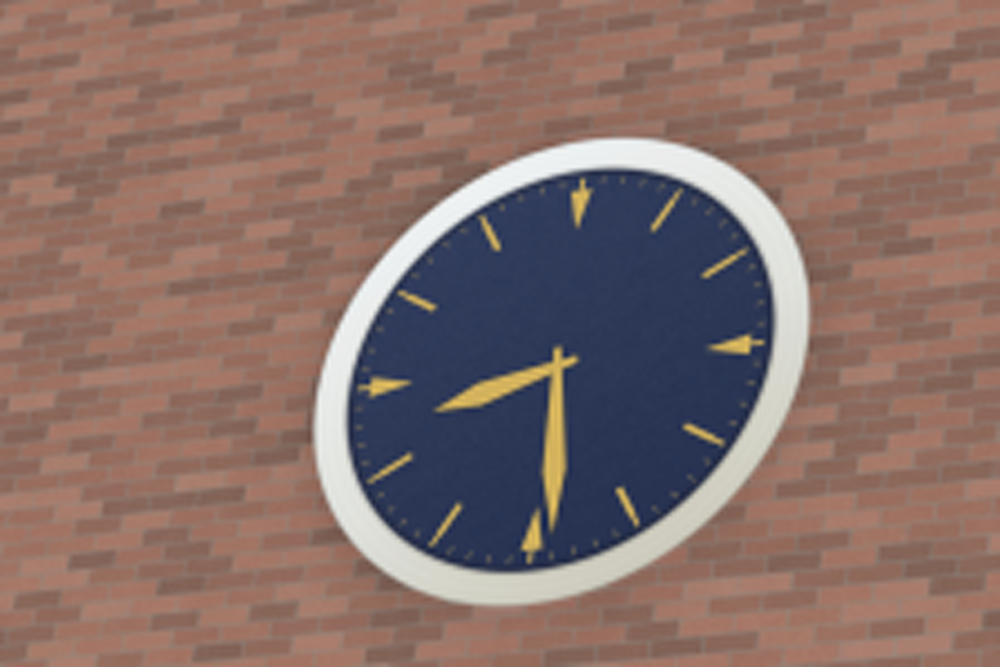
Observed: **8:29**
